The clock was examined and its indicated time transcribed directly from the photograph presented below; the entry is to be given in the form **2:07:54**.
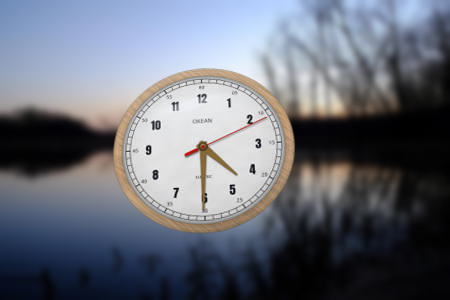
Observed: **4:30:11**
